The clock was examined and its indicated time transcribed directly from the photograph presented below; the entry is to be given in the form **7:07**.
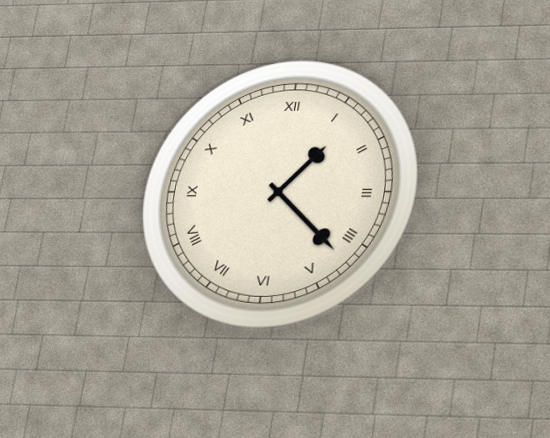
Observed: **1:22**
